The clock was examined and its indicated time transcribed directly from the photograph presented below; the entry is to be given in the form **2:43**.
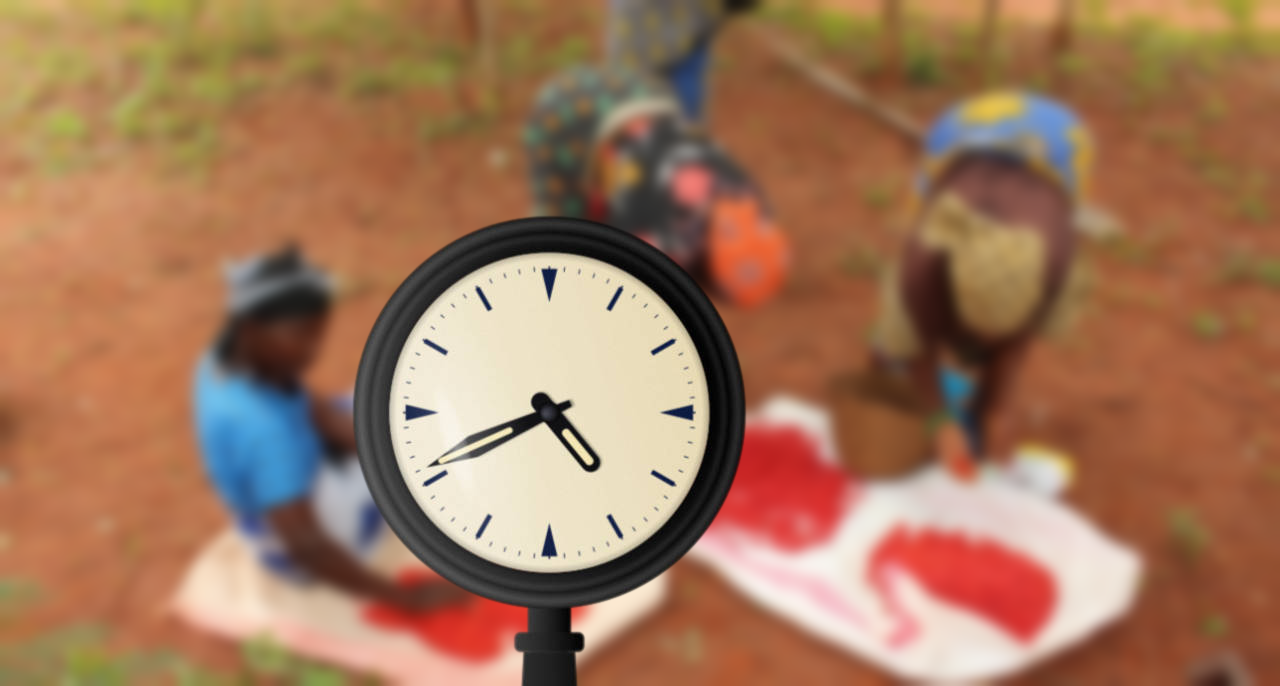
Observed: **4:41**
